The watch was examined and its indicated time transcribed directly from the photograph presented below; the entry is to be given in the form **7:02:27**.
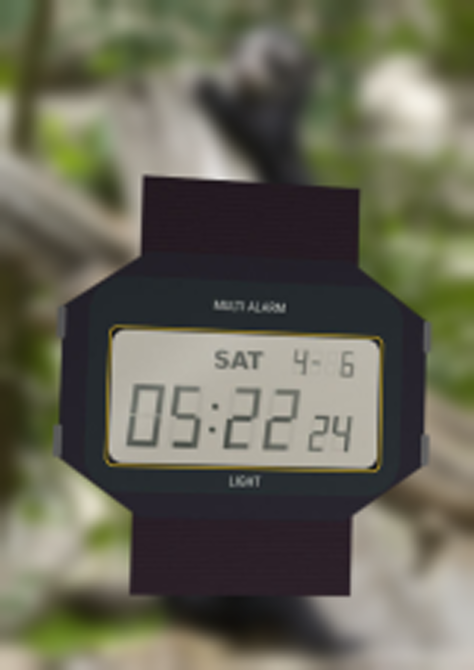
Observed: **5:22:24**
